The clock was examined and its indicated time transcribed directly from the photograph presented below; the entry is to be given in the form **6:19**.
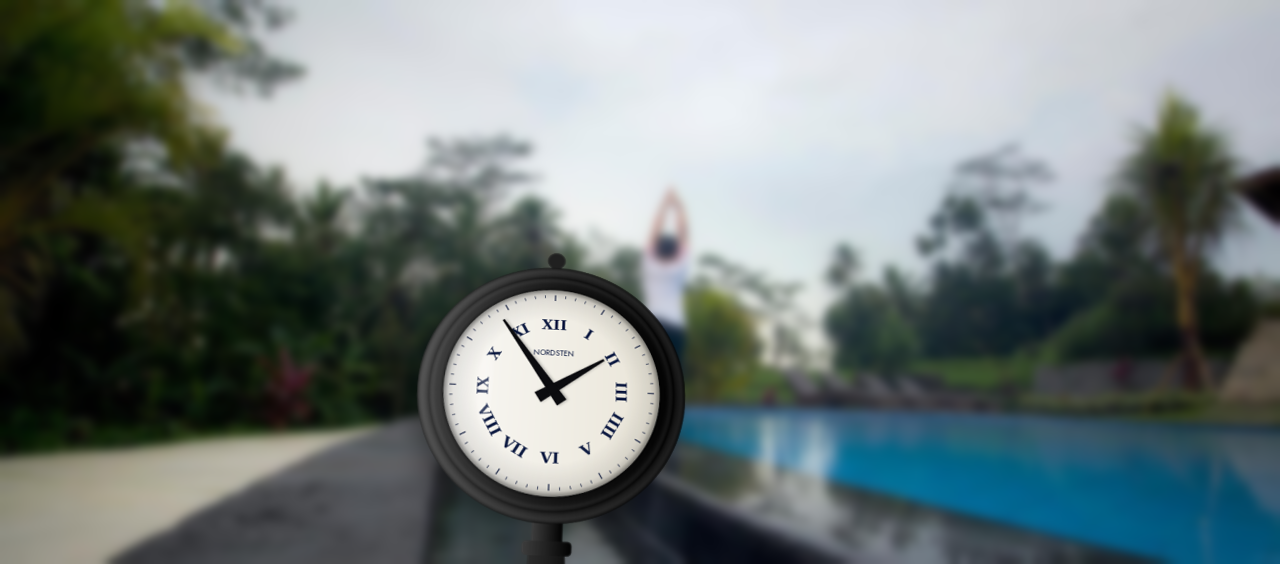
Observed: **1:54**
